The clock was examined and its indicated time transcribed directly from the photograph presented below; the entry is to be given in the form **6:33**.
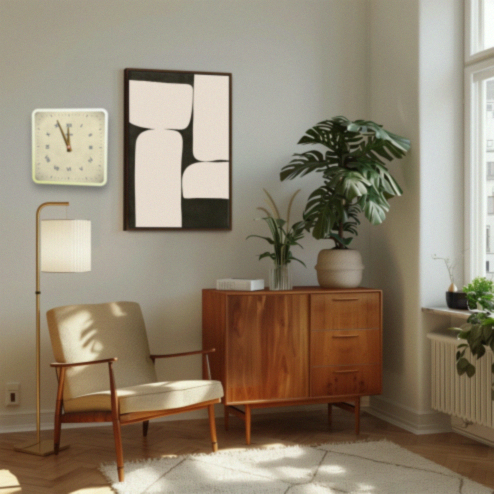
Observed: **11:56**
